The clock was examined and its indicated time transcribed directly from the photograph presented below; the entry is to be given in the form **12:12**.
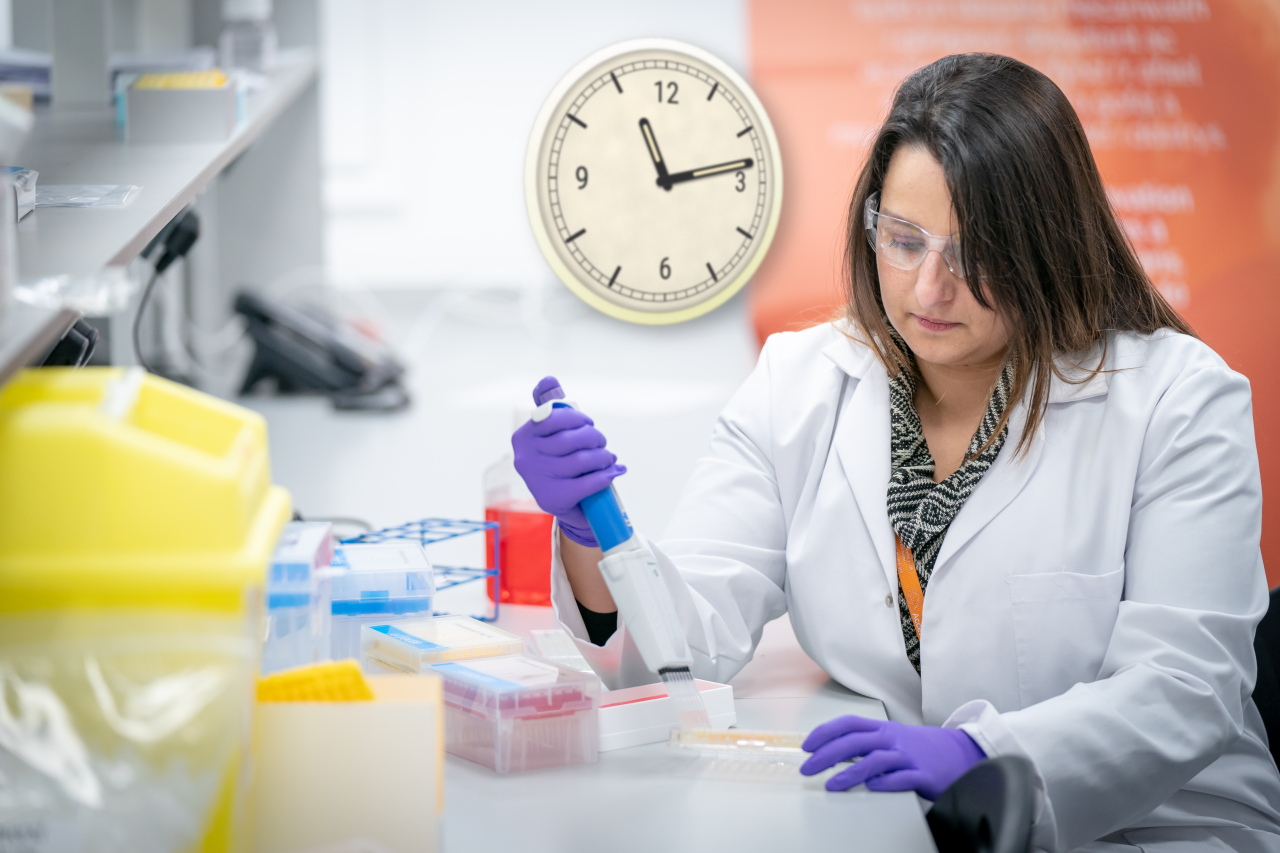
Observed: **11:13**
